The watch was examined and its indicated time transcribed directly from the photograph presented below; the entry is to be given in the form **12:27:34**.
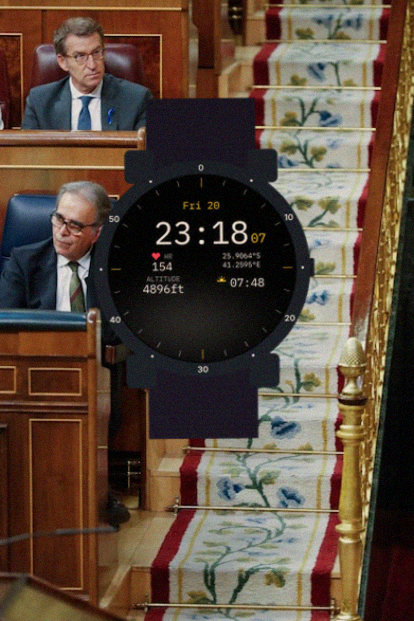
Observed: **23:18:07**
